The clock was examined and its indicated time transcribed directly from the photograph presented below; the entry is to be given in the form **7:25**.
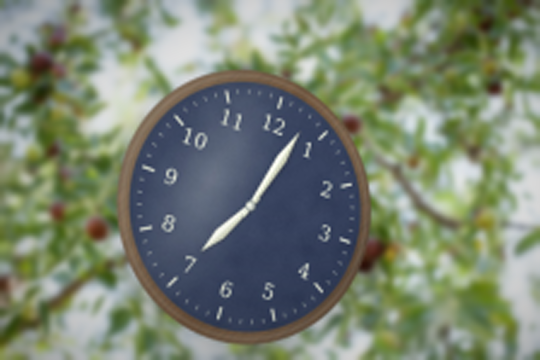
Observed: **7:03**
